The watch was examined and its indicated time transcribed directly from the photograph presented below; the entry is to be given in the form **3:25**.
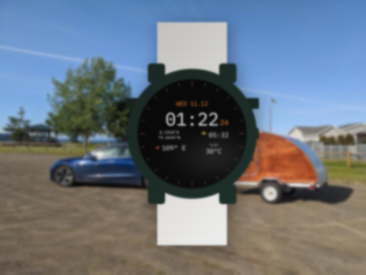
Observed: **1:22**
